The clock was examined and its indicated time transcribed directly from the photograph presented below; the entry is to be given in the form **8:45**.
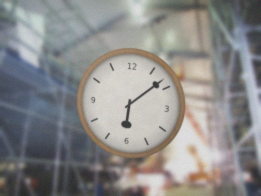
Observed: **6:08**
